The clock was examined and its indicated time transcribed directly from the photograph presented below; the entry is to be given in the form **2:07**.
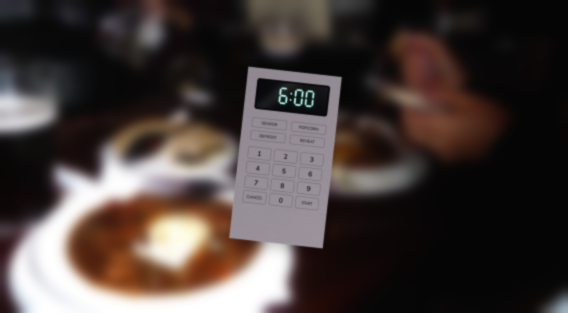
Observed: **6:00**
